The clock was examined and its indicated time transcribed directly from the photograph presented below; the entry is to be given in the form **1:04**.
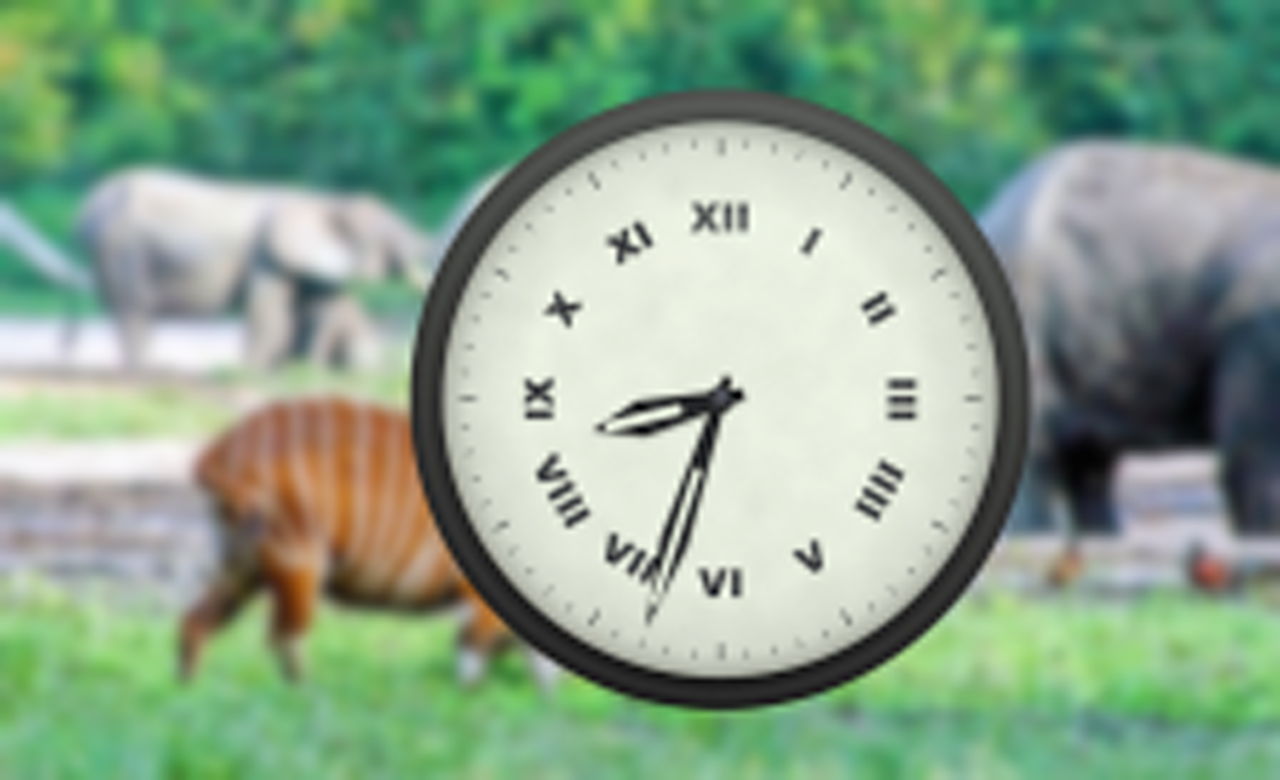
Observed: **8:33**
